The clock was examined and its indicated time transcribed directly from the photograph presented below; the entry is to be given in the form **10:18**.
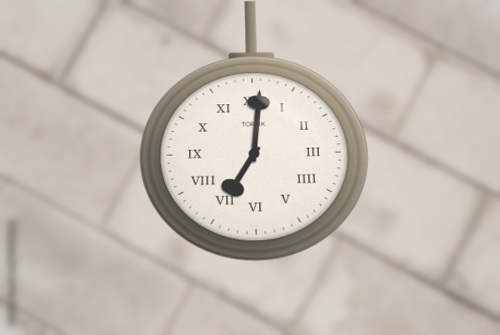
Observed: **7:01**
